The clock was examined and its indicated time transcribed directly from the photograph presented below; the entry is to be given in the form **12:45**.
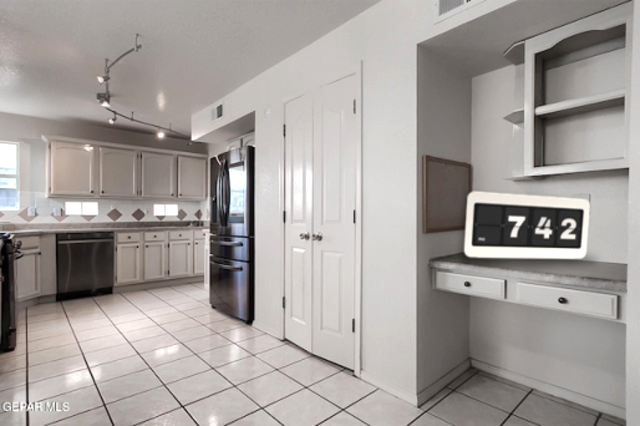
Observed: **7:42**
